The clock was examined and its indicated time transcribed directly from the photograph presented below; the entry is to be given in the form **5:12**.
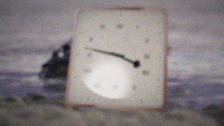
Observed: **3:47**
